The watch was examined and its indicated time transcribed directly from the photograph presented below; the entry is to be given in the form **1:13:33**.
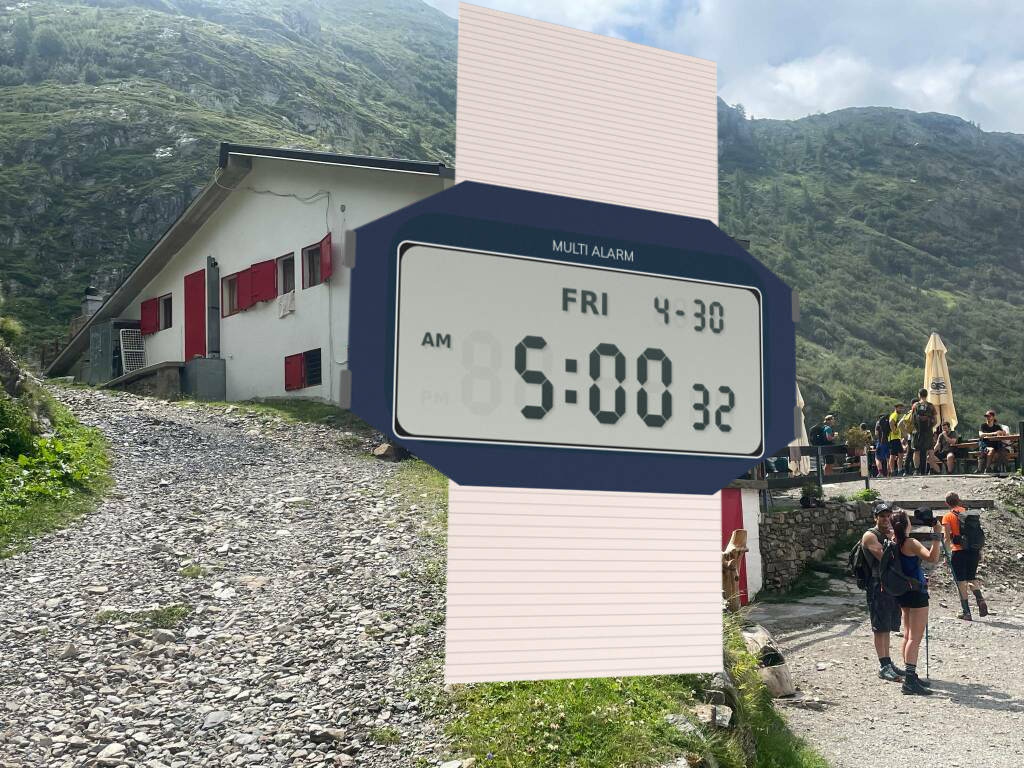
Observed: **5:00:32**
